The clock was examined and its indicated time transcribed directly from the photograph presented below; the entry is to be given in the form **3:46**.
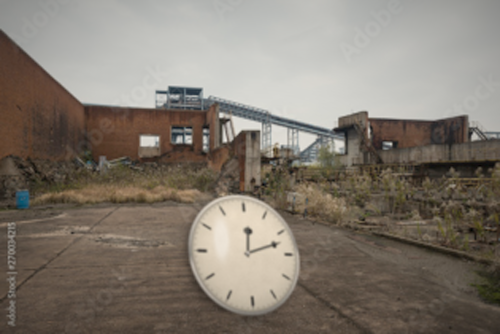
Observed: **12:12**
